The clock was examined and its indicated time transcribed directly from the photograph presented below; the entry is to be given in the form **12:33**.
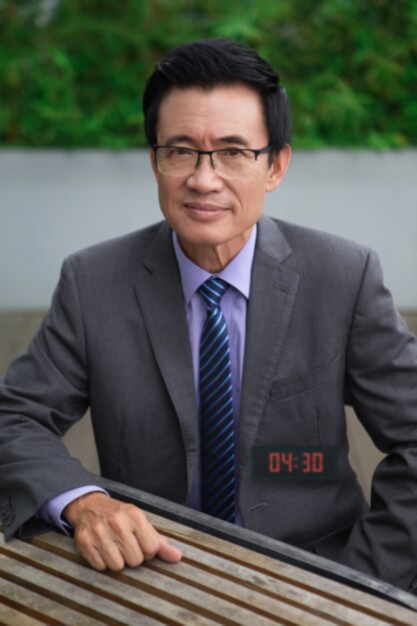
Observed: **4:30**
